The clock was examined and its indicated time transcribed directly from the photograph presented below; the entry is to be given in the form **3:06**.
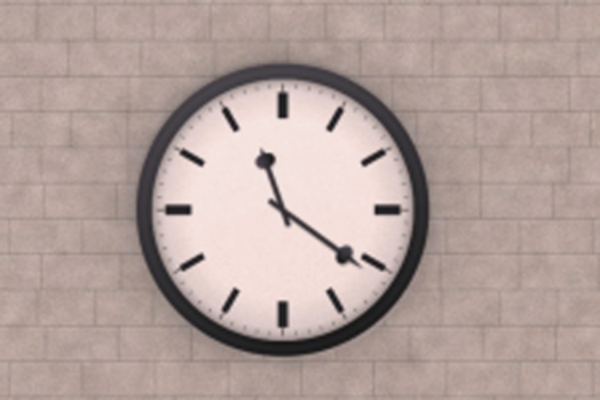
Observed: **11:21**
